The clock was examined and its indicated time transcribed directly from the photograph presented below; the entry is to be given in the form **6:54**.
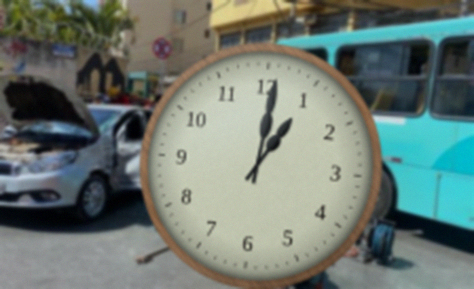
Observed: **1:01**
